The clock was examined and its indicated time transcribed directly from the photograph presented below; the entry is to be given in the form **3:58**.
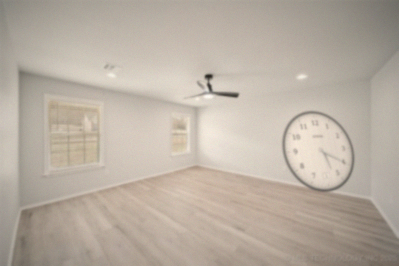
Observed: **5:20**
